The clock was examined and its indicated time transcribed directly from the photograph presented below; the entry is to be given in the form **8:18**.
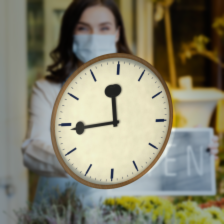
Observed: **11:44**
